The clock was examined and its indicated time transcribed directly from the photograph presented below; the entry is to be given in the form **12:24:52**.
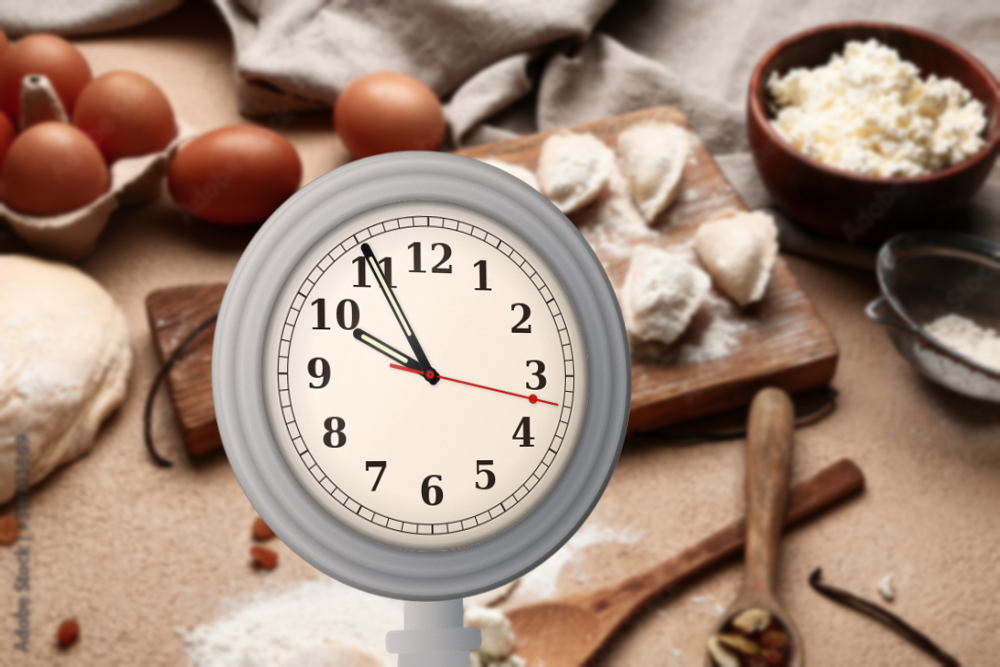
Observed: **9:55:17**
